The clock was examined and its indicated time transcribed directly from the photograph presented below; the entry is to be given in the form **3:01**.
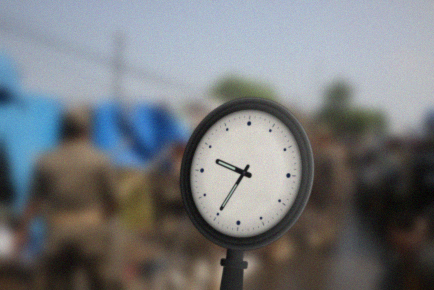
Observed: **9:35**
